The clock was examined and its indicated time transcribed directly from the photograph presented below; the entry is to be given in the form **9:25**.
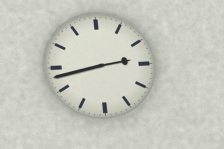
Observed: **2:43**
